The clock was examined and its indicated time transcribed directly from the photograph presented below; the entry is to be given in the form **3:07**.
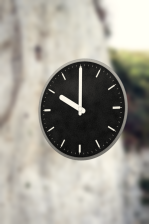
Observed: **10:00**
